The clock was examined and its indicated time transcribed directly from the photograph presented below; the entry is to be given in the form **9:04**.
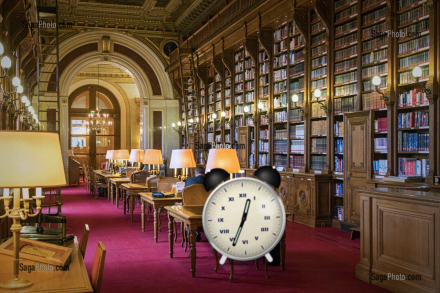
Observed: **12:34**
